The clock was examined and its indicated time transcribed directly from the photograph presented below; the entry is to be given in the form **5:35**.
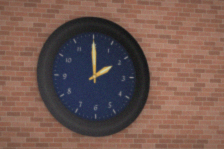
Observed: **2:00**
